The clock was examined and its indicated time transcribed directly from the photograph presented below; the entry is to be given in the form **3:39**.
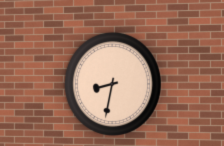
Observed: **8:32**
